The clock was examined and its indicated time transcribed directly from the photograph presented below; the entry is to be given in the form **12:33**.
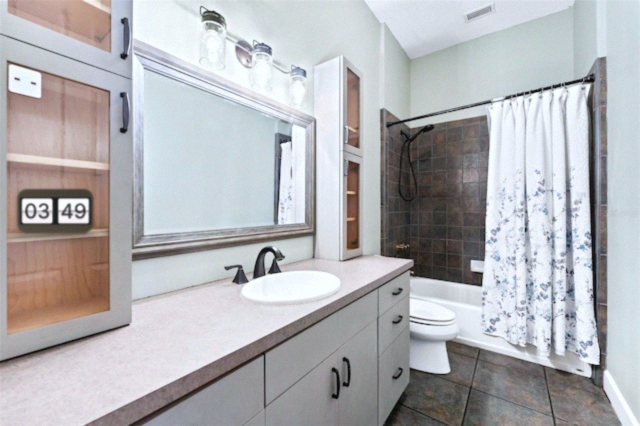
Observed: **3:49**
